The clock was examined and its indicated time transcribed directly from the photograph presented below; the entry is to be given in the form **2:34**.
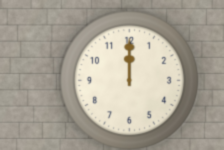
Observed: **12:00**
